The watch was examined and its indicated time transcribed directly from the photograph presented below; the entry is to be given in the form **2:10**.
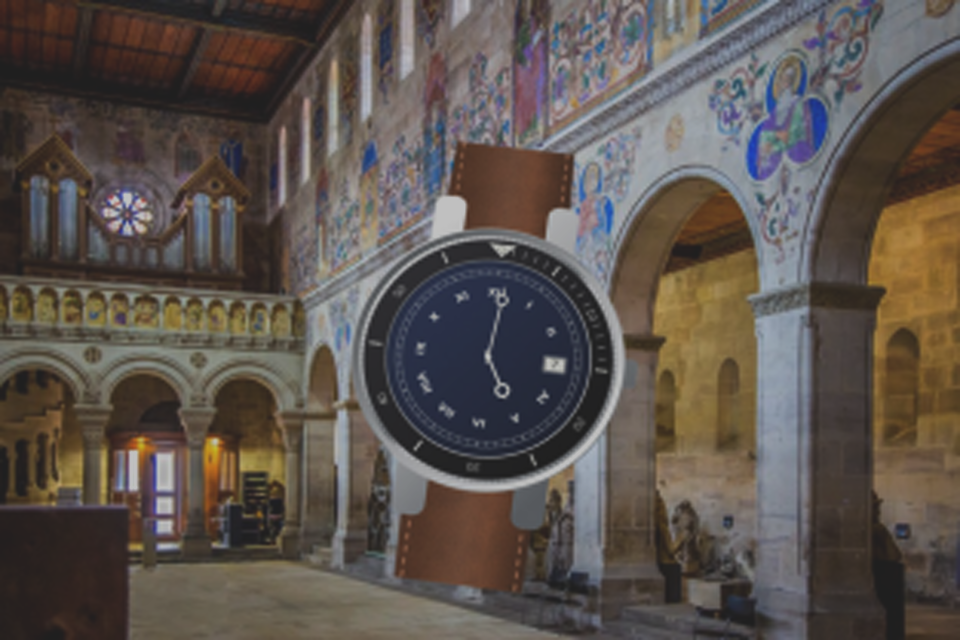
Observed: **5:01**
